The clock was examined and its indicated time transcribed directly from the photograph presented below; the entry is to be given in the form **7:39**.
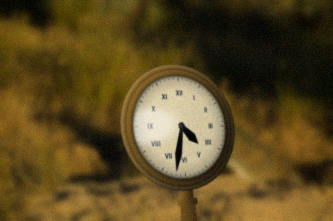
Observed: **4:32**
